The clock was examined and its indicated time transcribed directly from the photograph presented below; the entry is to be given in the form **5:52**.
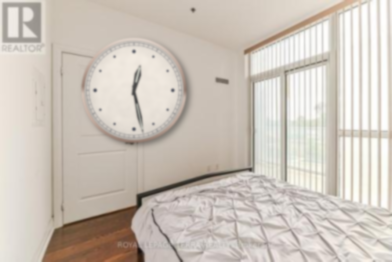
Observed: **12:28**
